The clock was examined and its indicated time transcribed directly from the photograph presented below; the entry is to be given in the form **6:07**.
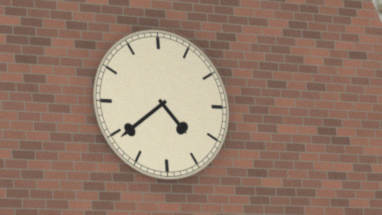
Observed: **4:39**
